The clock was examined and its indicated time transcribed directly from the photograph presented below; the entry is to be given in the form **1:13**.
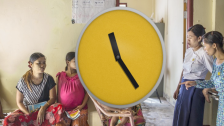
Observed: **11:24**
